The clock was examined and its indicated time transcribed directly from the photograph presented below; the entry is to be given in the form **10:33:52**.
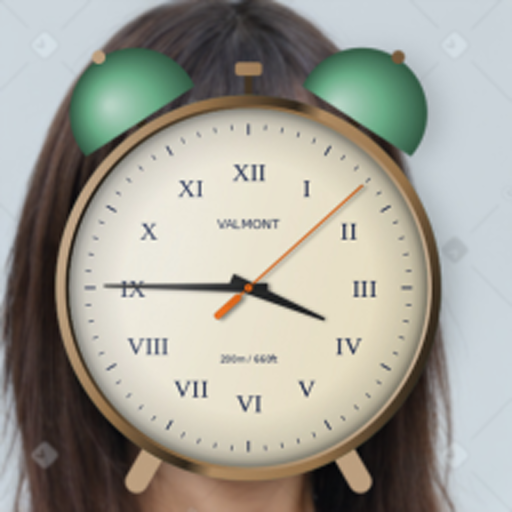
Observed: **3:45:08**
